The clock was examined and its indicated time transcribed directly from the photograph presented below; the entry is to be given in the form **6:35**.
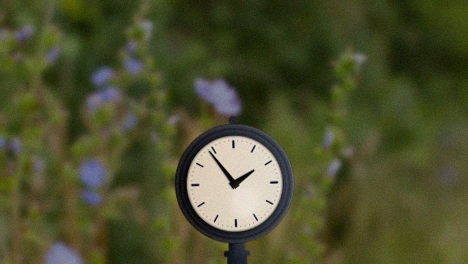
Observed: **1:54**
